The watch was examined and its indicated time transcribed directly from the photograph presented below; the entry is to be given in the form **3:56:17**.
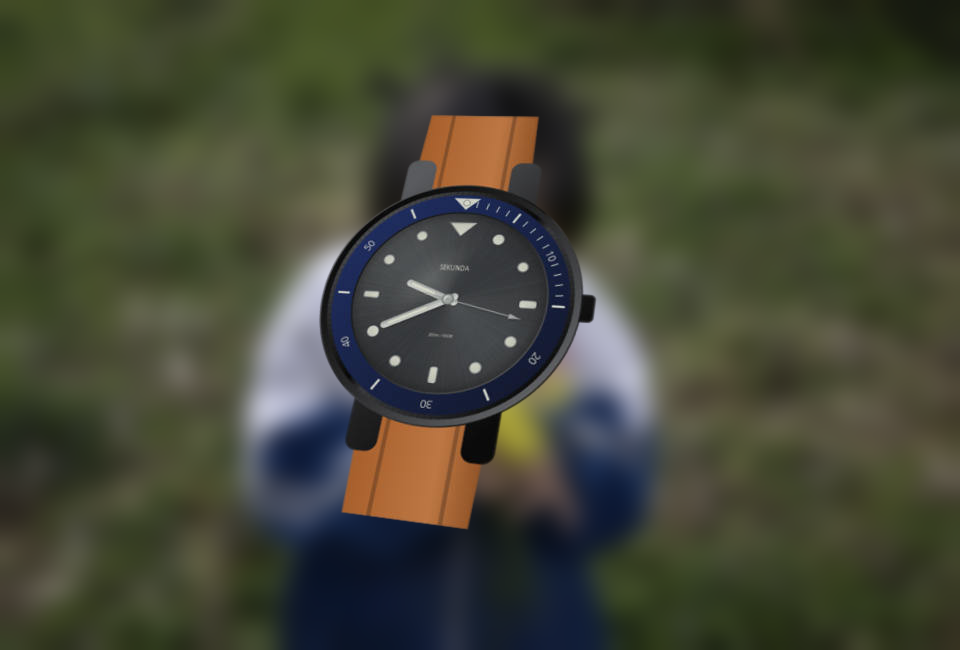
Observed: **9:40:17**
